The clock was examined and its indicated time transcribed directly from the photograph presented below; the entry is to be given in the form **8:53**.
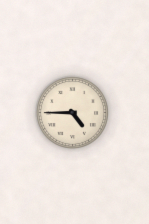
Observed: **4:45**
